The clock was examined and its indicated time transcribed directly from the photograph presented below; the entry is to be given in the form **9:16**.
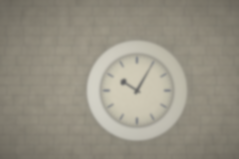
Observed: **10:05**
